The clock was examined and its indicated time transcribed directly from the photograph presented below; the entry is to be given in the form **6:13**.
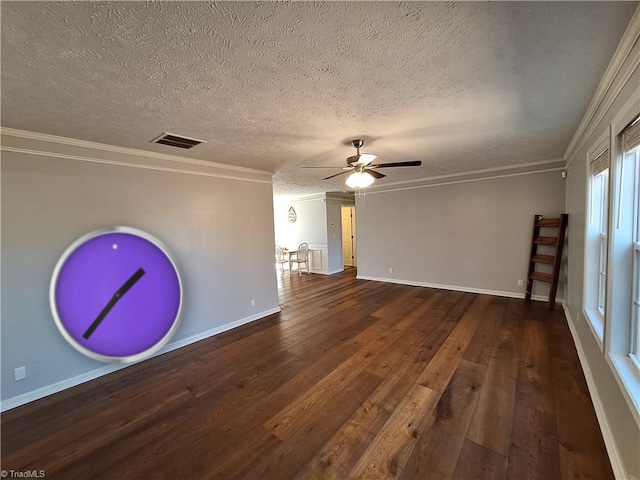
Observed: **1:37**
